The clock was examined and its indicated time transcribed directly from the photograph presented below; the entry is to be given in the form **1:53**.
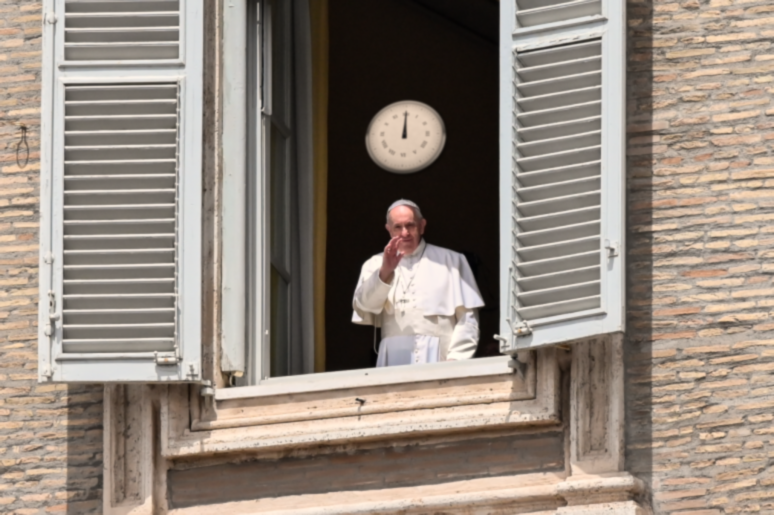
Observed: **12:00**
